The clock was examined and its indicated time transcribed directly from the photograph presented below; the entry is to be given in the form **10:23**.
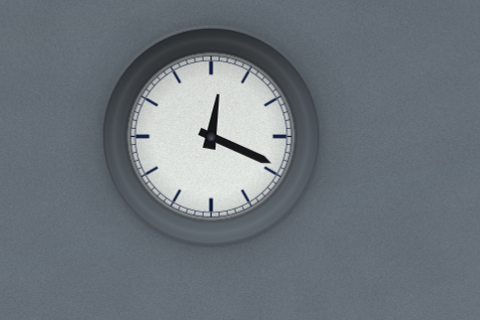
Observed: **12:19**
